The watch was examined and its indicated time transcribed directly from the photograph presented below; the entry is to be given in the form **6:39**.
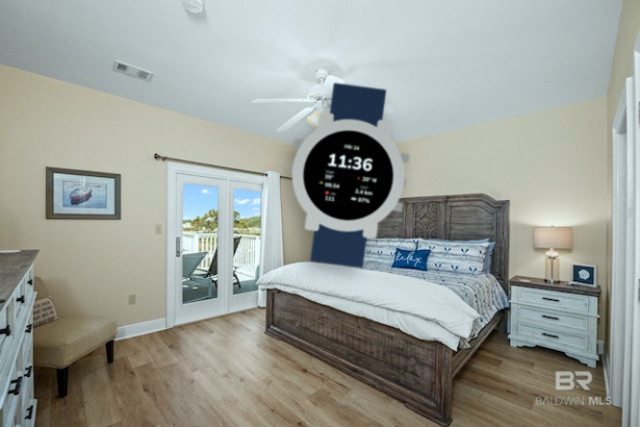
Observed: **11:36**
